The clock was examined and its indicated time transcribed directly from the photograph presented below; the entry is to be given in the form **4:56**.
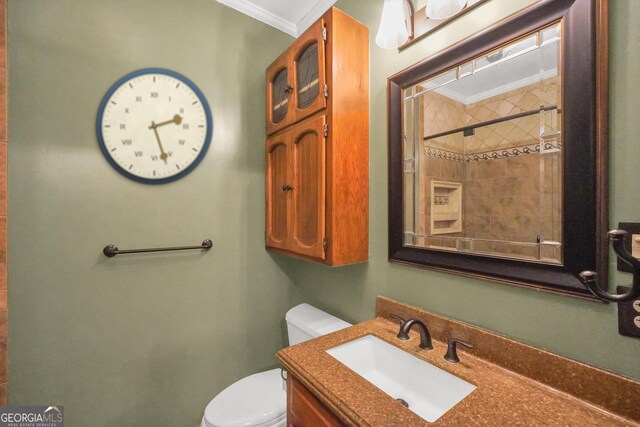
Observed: **2:27**
